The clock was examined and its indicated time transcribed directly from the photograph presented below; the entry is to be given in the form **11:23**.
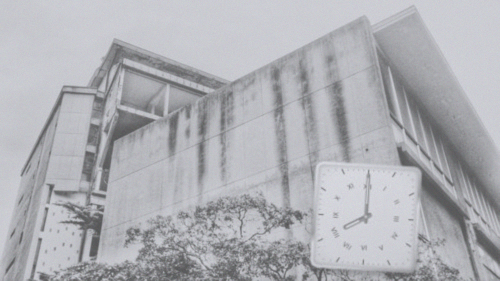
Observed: **8:00**
